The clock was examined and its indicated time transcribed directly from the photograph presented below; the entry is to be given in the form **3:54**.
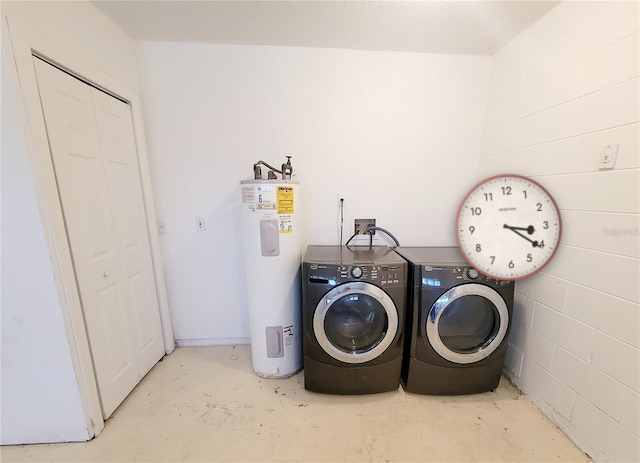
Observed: **3:21**
